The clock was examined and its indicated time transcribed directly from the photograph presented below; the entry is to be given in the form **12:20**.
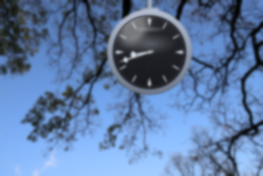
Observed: **8:42**
